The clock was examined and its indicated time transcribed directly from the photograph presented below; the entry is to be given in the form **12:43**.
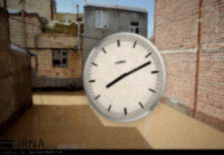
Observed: **8:12**
